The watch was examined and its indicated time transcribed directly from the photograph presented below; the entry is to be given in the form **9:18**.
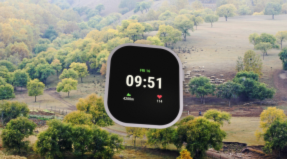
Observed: **9:51**
